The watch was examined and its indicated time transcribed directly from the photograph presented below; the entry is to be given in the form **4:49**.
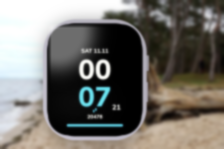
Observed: **0:07**
